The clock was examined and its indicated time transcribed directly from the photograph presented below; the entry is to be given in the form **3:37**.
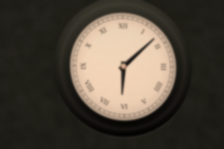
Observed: **6:08**
